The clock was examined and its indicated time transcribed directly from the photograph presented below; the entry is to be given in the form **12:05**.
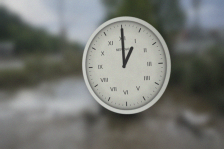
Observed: **1:00**
